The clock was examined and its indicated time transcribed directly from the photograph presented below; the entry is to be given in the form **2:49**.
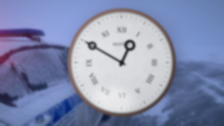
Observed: **12:50**
